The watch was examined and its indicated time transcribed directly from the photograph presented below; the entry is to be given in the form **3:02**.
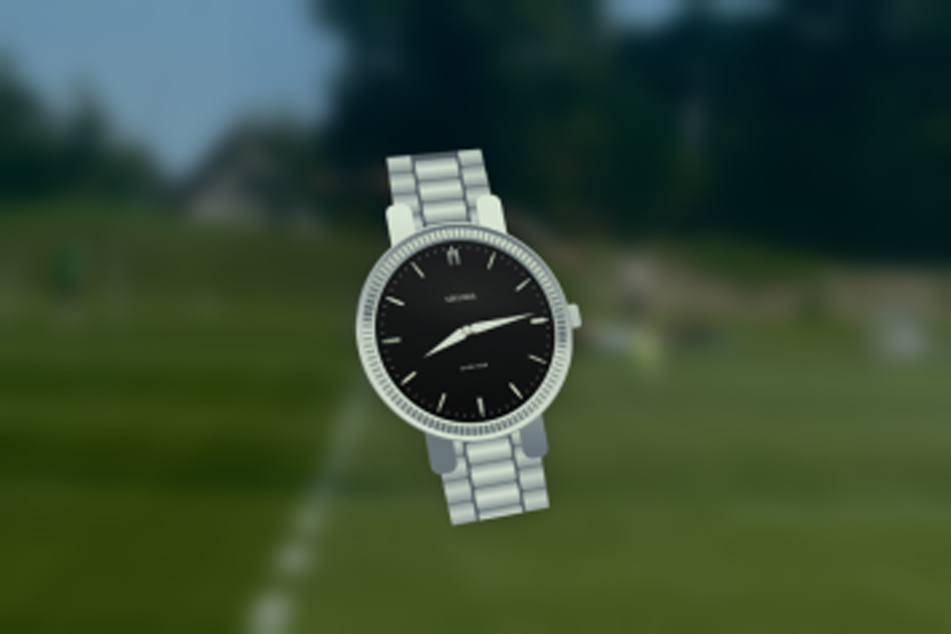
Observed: **8:14**
